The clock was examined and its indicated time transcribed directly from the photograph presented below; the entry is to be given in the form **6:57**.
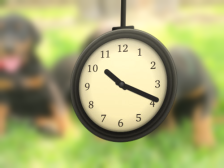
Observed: **10:19**
